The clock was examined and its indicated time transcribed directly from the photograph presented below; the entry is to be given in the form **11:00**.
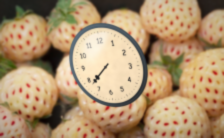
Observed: **7:38**
